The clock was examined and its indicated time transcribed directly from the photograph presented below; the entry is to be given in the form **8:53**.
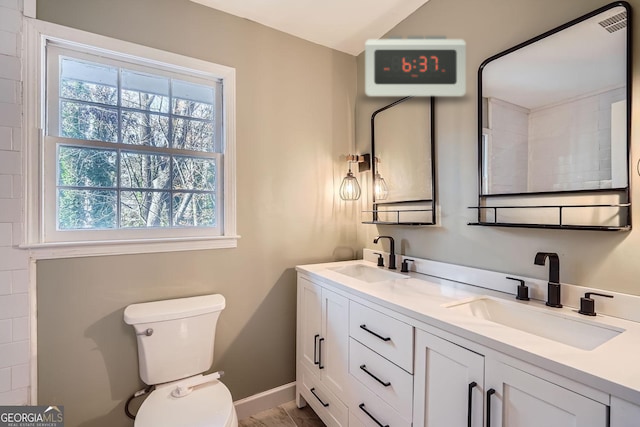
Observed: **6:37**
